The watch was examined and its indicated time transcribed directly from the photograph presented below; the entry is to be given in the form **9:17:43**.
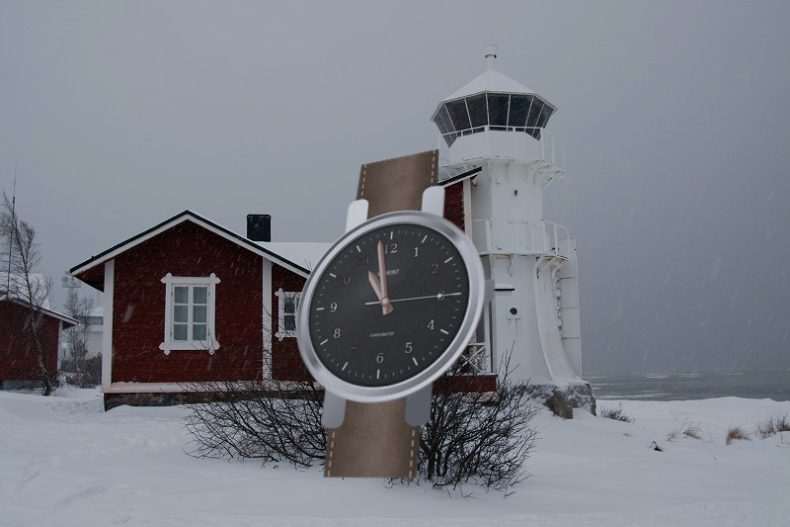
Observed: **10:58:15**
